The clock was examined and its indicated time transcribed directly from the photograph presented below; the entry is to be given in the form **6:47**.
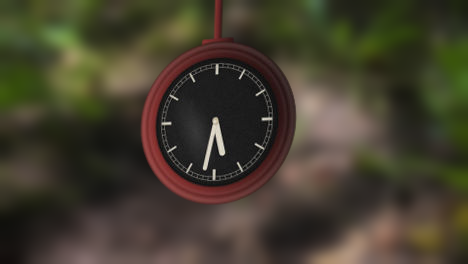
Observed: **5:32**
